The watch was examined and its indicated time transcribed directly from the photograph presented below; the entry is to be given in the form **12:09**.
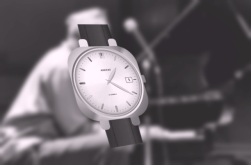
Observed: **1:21**
